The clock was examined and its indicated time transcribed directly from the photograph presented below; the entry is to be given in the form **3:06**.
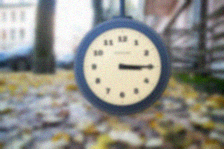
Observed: **3:15**
